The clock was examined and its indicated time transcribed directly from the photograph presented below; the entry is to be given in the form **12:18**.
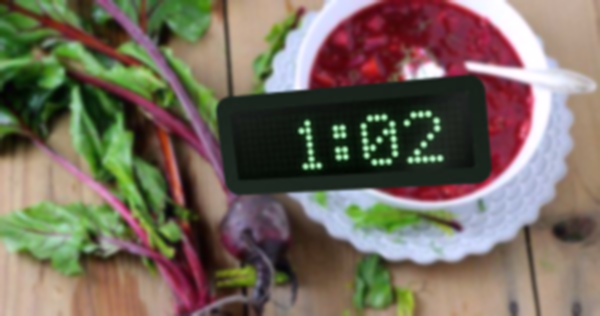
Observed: **1:02**
